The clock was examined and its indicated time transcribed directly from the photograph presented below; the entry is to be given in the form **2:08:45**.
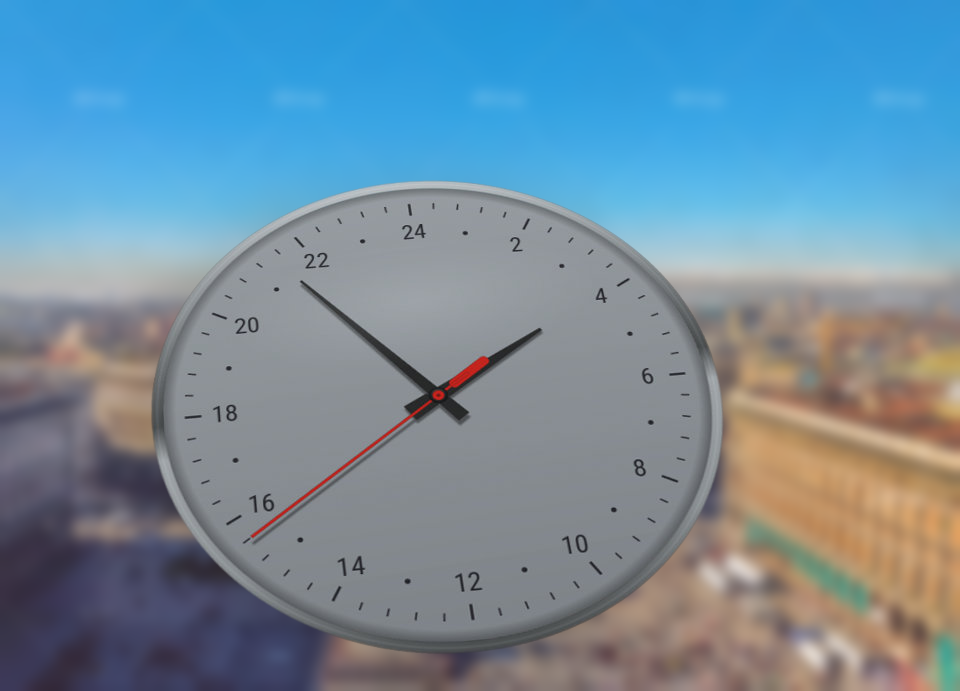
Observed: **3:53:39**
